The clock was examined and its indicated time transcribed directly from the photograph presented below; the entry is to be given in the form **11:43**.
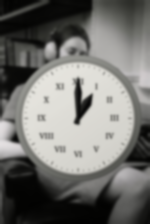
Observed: **1:00**
